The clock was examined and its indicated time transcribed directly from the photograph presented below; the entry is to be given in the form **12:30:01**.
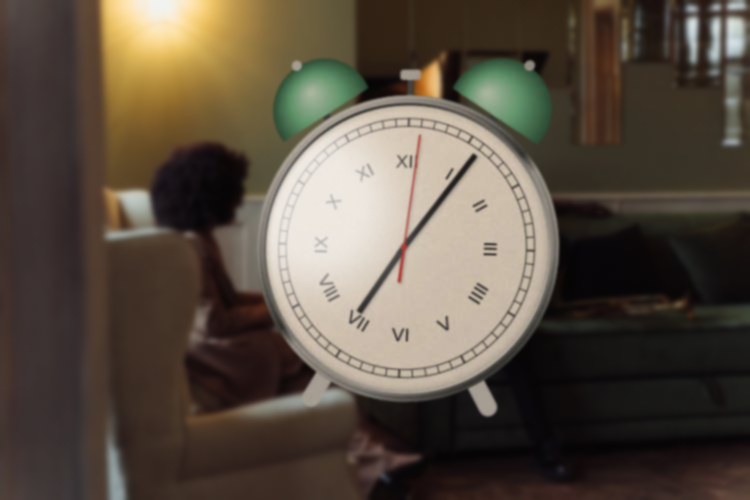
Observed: **7:06:01**
